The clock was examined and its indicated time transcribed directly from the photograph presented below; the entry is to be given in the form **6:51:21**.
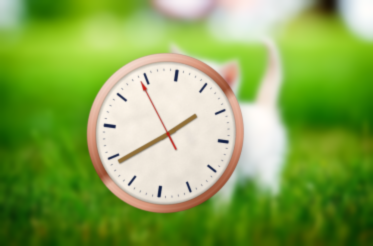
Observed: **1:38:54**
